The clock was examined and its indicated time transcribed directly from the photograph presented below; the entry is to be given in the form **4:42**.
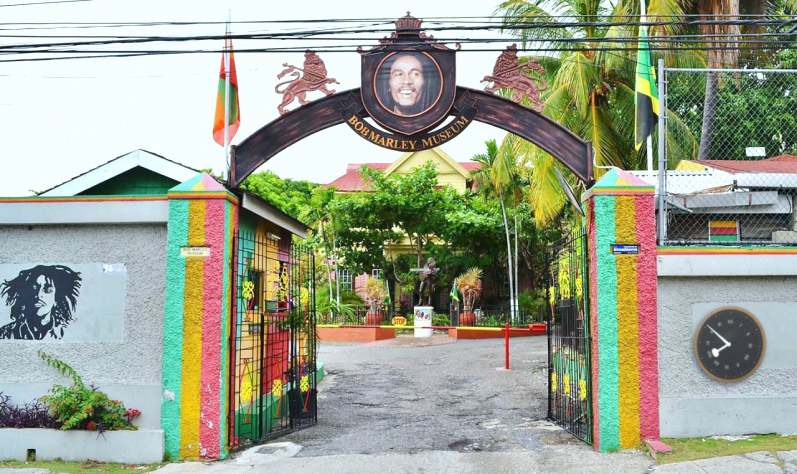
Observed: **7:51**
